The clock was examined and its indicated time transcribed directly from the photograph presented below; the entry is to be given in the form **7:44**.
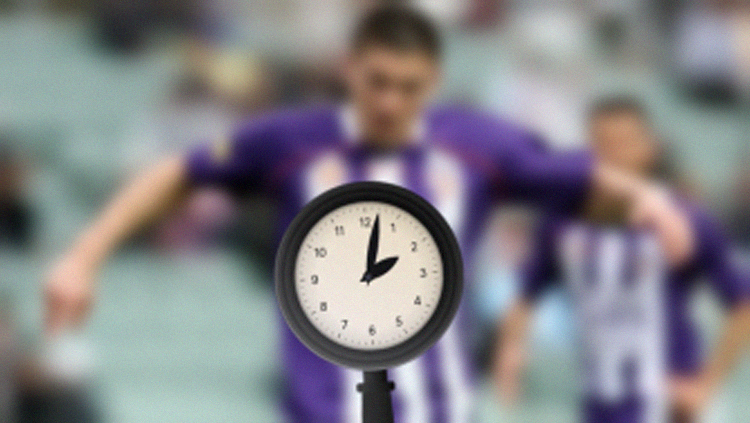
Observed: **2:02**
